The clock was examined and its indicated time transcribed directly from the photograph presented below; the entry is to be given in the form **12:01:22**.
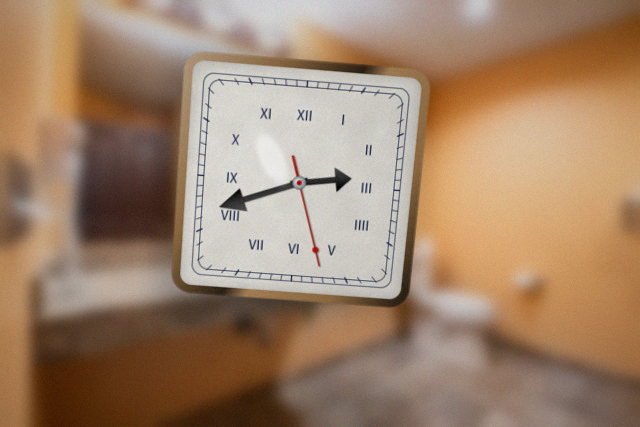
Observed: **2:41:27**
